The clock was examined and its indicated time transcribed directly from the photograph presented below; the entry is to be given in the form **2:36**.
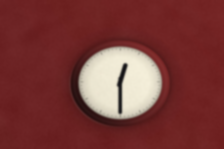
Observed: **12:30**
